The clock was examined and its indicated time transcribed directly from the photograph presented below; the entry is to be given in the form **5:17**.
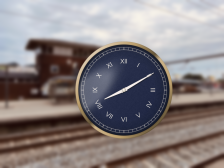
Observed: **8:10**
